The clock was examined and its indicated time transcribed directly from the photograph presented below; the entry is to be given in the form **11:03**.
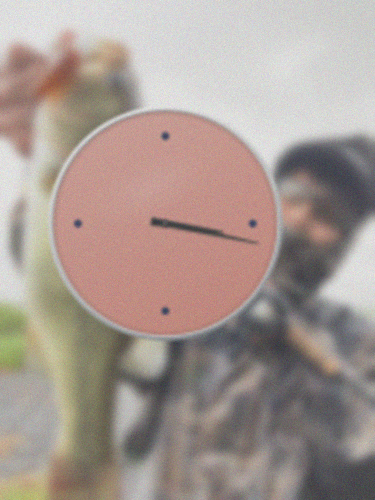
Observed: **3:17**
